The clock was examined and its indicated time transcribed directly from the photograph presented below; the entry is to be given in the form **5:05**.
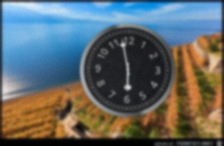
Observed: **5:58**
